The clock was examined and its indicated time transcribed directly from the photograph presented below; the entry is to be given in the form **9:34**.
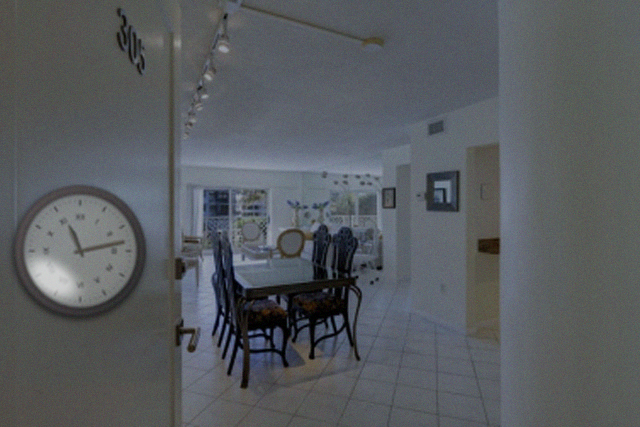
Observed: **11:13**
